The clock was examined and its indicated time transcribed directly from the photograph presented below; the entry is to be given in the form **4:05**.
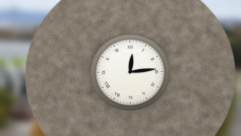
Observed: **12:14**
